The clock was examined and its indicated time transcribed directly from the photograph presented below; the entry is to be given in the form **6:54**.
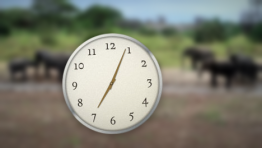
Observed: **7:04**
